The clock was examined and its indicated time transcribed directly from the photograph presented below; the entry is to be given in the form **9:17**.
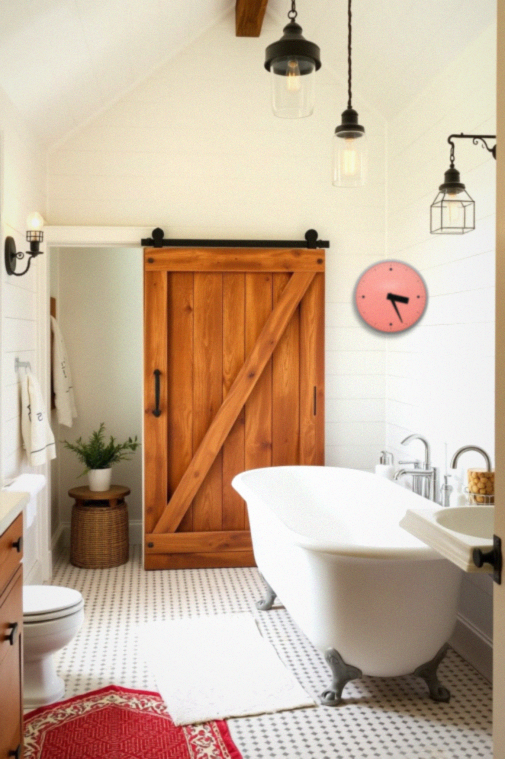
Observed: **3:26**
